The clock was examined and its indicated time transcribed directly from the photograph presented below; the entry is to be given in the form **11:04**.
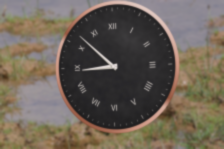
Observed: **8:52**
